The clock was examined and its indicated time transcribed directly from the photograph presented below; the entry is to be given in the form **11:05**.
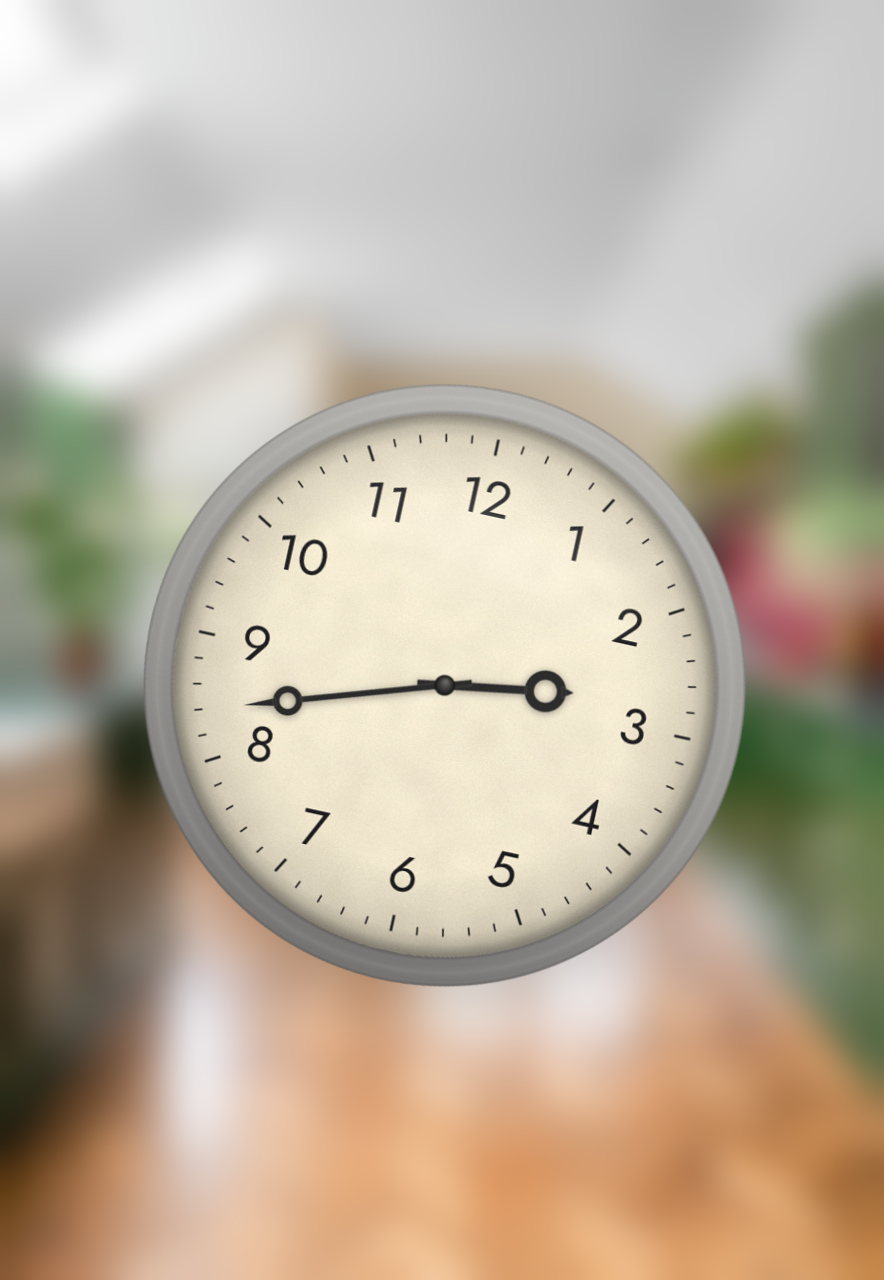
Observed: **2:42**
